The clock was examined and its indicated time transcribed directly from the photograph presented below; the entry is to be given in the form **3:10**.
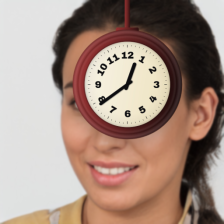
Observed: **12:39**
